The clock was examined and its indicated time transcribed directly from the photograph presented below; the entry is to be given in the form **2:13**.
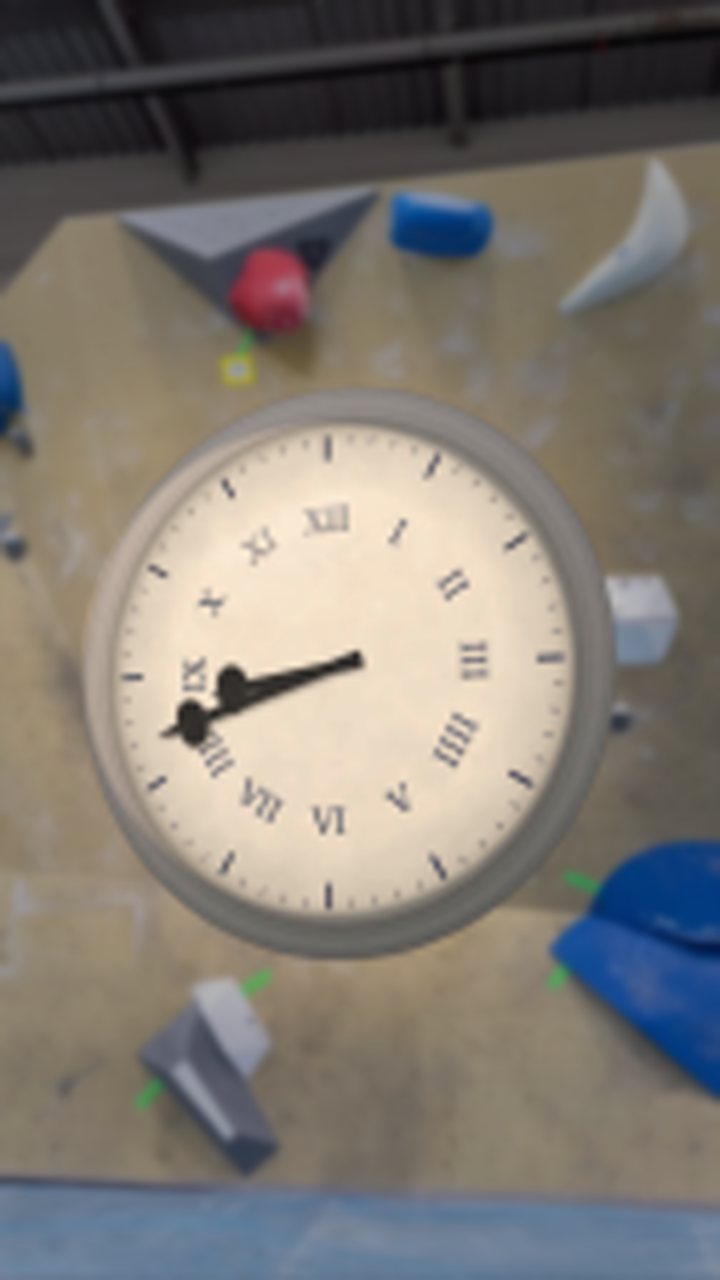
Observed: **8:42**
